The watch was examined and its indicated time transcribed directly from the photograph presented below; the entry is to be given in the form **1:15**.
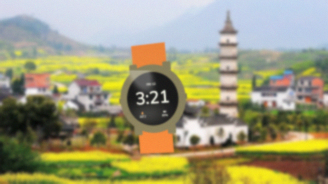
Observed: **3:21**
